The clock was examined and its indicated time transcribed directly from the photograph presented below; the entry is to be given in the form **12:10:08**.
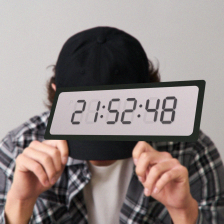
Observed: **21:52:48**
